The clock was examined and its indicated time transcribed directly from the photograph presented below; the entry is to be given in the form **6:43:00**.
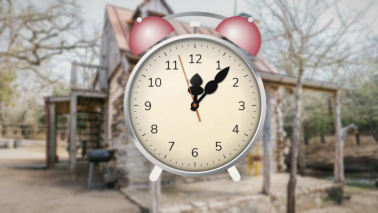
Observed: **12:06:57**
